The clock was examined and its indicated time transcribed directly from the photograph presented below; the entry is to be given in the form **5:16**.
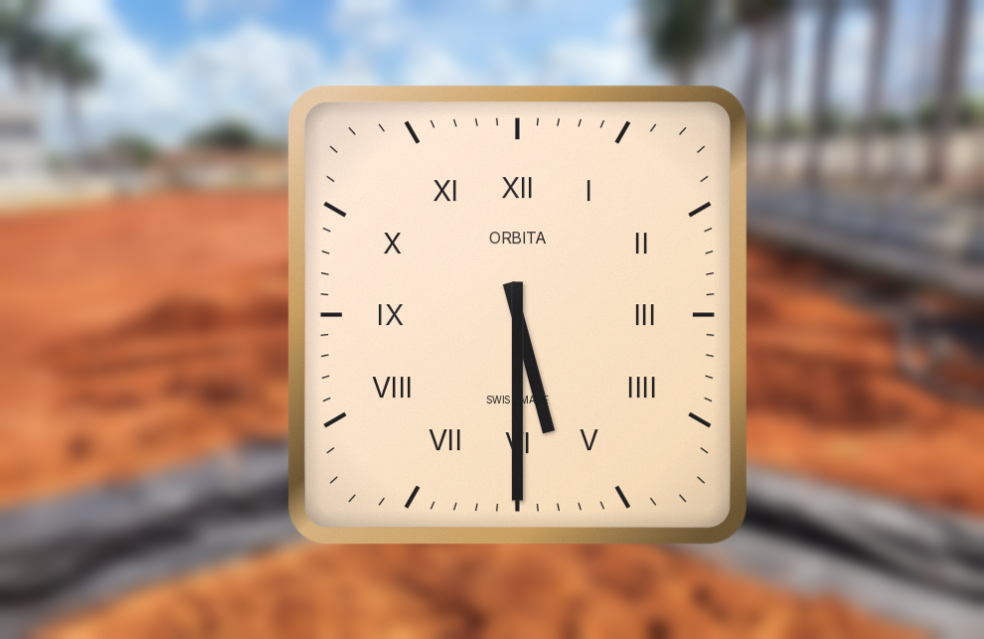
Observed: **5:30**
